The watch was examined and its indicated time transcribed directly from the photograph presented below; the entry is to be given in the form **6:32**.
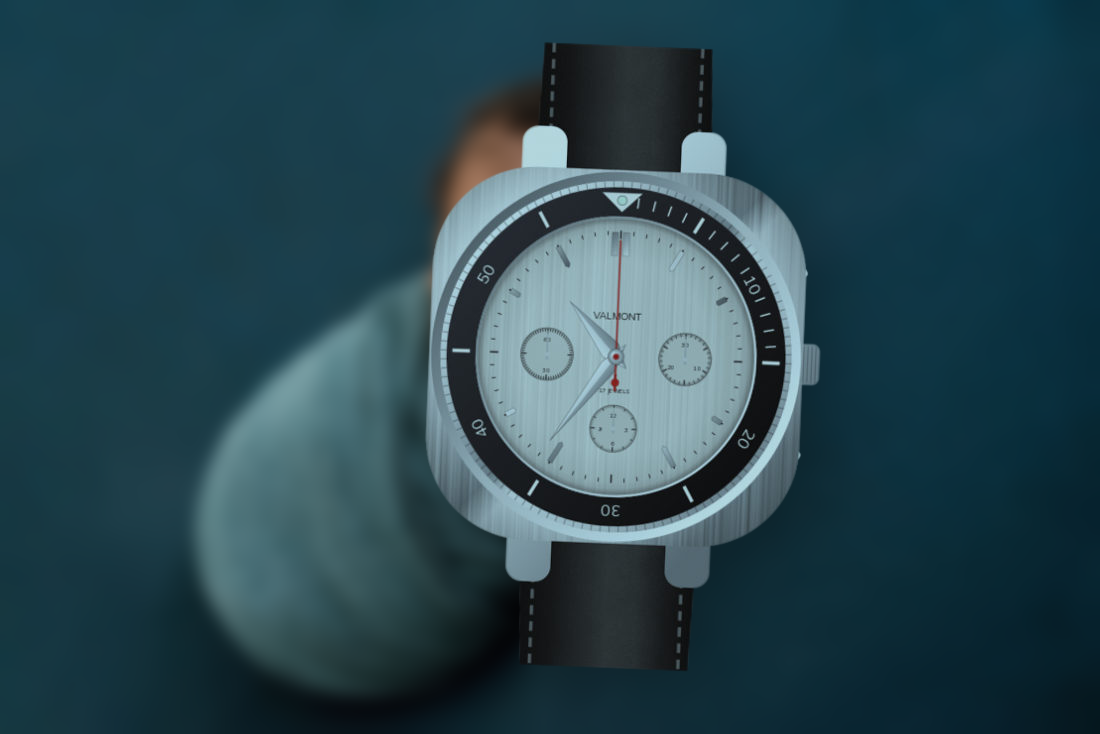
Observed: **10:36**
